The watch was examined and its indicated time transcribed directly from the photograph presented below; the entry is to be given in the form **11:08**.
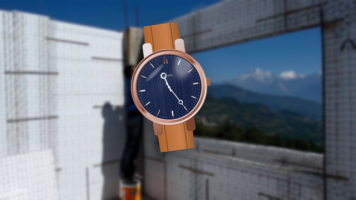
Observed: **11:25**
